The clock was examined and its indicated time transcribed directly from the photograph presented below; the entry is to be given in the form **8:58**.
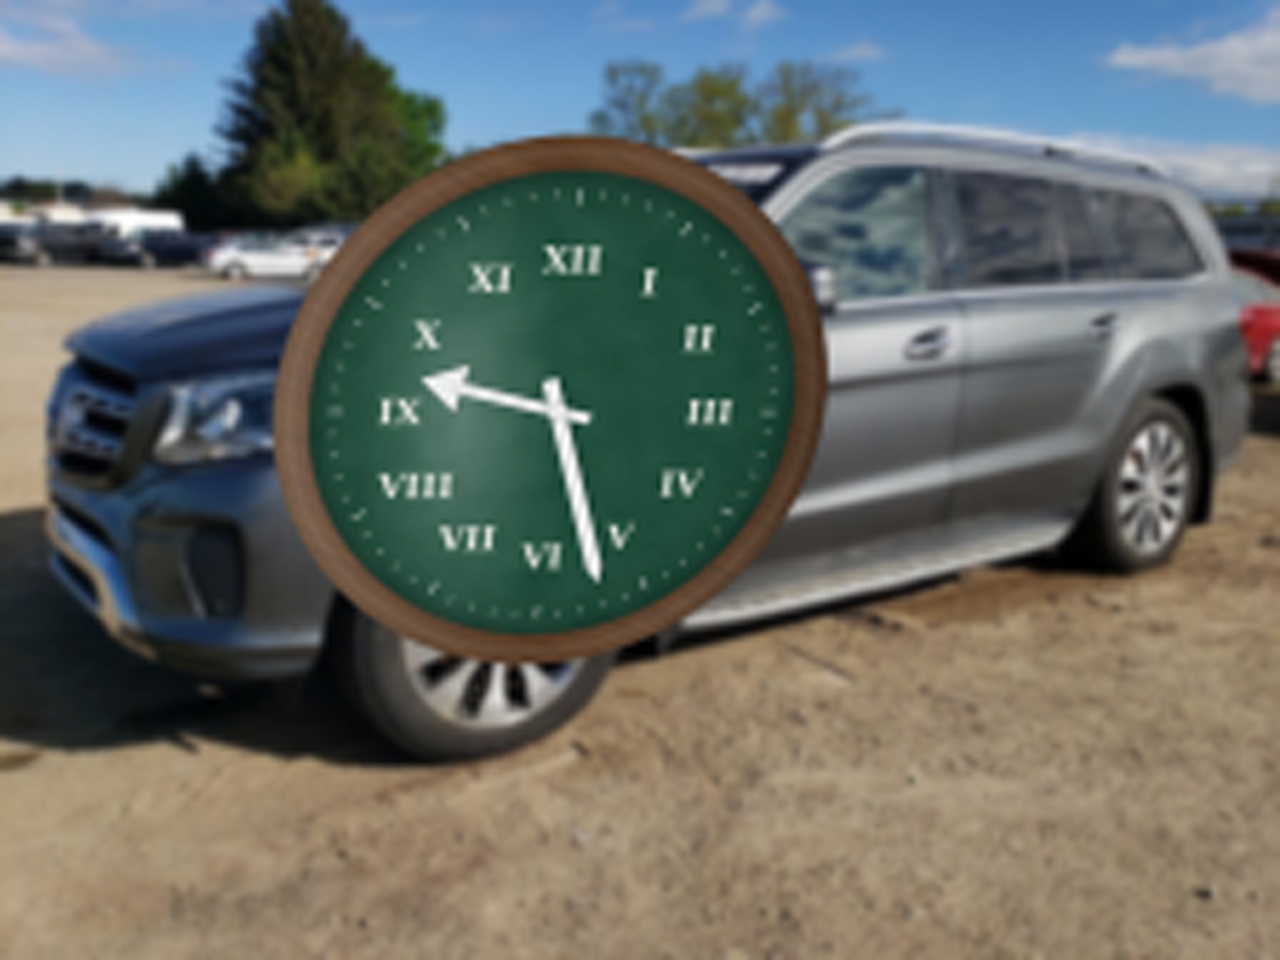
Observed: **9:27**
